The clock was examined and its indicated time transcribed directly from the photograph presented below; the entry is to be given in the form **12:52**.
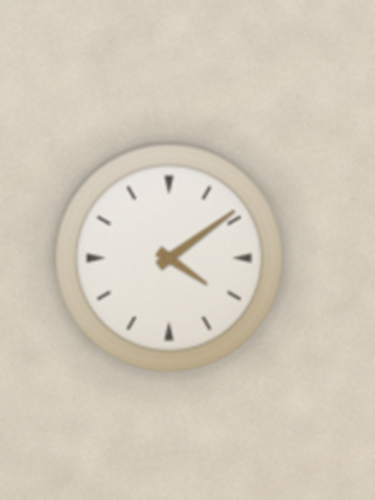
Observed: **4:09**
